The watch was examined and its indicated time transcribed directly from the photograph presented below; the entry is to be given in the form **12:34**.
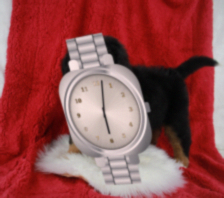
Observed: **6:02**
